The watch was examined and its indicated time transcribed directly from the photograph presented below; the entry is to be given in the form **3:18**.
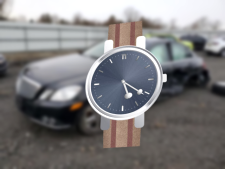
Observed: **5:21**
